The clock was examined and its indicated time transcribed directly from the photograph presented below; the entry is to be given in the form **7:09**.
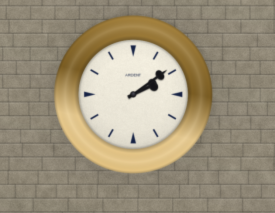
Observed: **2:09**
